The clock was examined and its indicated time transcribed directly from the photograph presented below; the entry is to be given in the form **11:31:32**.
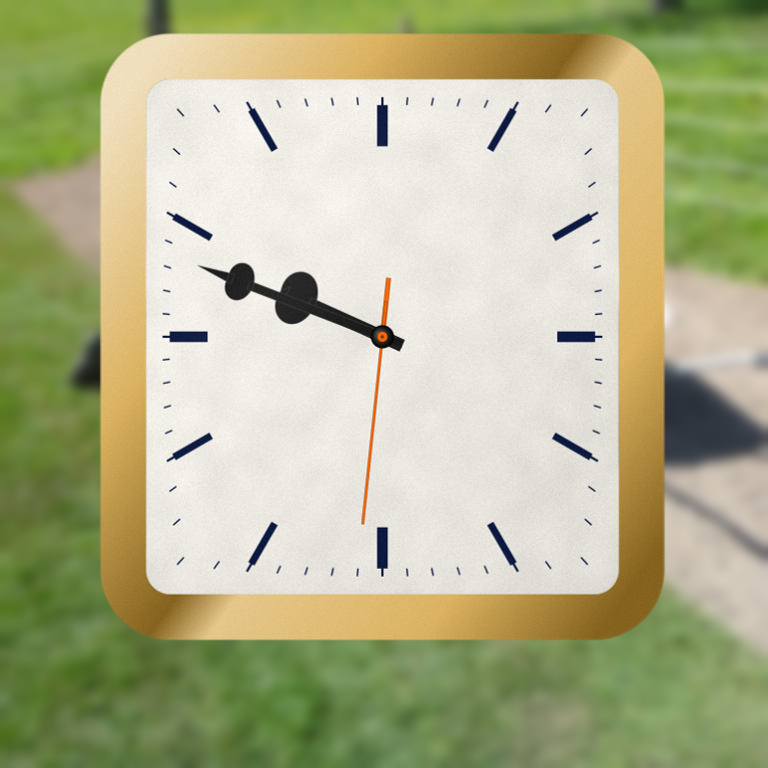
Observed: **9:48:31**
